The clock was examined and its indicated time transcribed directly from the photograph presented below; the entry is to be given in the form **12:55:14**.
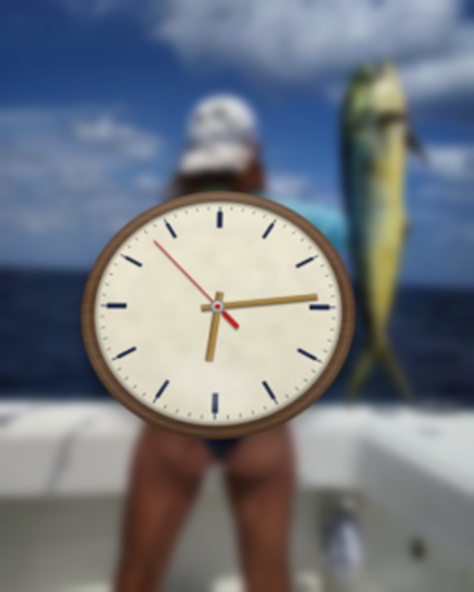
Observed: **6:13:53**
